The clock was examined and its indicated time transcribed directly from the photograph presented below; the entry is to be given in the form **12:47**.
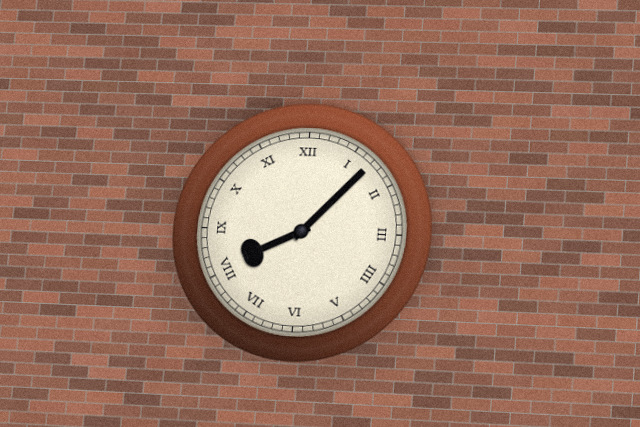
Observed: **8:07**
